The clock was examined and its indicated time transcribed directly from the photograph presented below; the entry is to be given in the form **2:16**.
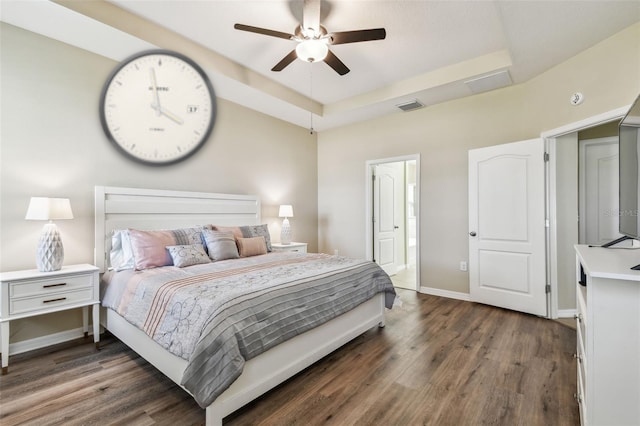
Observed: **3:58**
